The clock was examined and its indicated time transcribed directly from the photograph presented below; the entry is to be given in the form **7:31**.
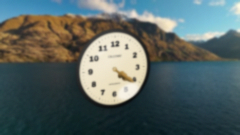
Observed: **4:21**
